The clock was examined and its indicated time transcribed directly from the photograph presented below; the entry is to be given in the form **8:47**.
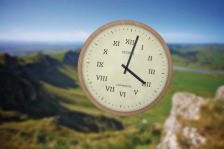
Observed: **4:02**
